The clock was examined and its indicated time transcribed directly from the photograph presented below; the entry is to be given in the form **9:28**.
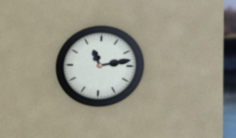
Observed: **11:13**
